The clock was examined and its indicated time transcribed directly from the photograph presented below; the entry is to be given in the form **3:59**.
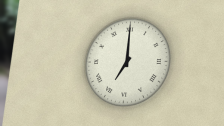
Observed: **7:00**
